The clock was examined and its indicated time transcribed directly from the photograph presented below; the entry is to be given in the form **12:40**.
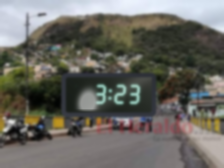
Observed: **3:23**
